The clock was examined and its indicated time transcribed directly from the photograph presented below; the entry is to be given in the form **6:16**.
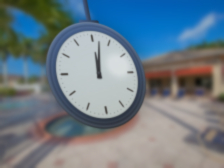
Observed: **12:02**
